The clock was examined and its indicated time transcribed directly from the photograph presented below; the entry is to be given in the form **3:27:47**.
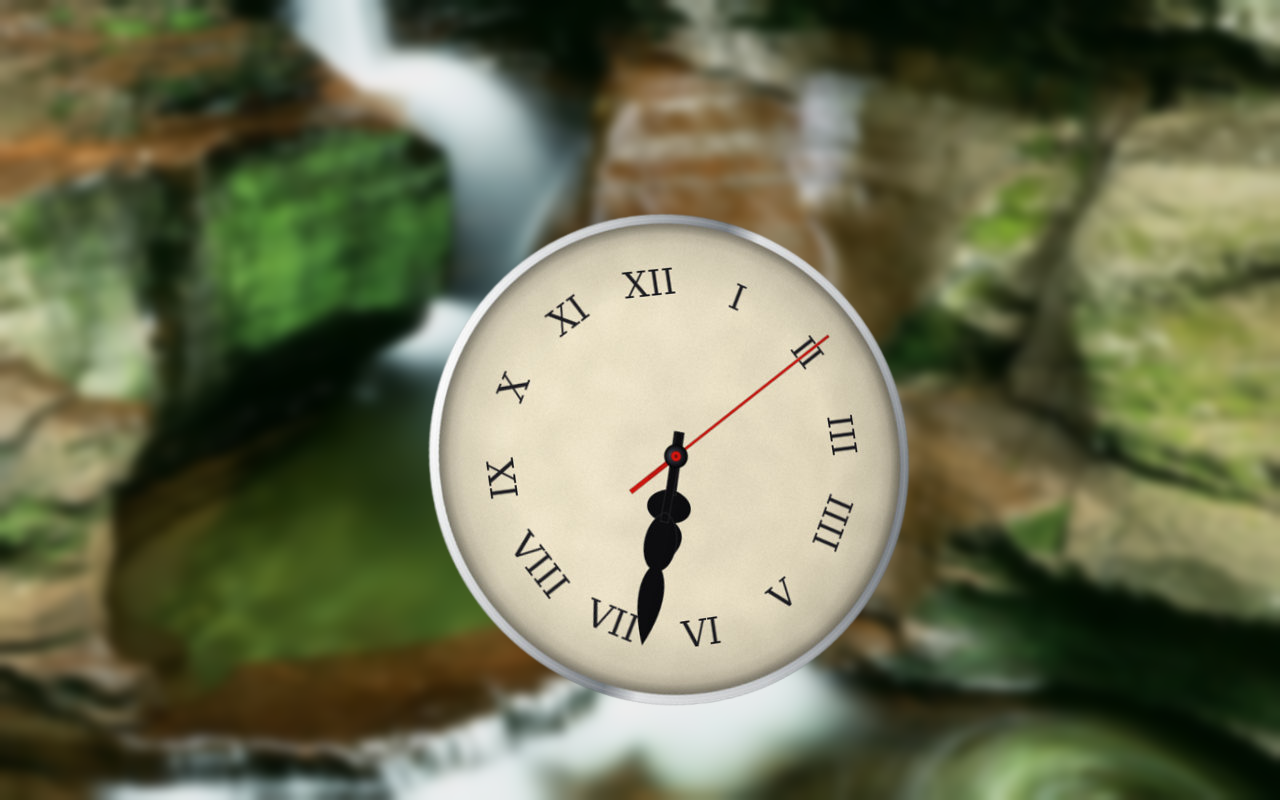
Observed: **6:33:10**
